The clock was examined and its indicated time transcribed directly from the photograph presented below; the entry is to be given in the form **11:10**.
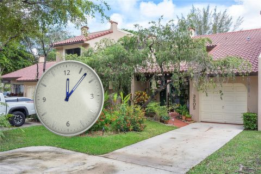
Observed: **12:07**
